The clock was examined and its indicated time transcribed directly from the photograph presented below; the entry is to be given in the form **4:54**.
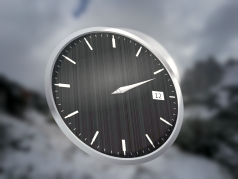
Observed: **2:11**
